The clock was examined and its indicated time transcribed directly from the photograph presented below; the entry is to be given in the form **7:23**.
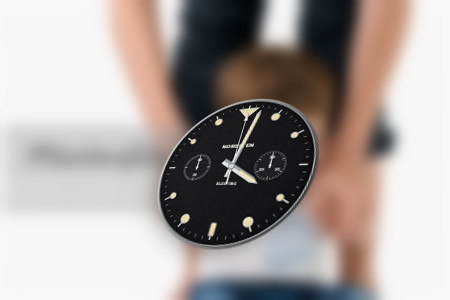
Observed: **4:02**
